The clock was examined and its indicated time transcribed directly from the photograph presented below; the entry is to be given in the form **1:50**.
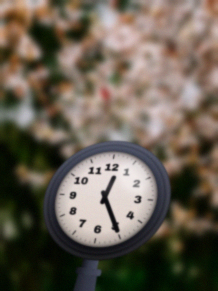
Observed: **12:25**
